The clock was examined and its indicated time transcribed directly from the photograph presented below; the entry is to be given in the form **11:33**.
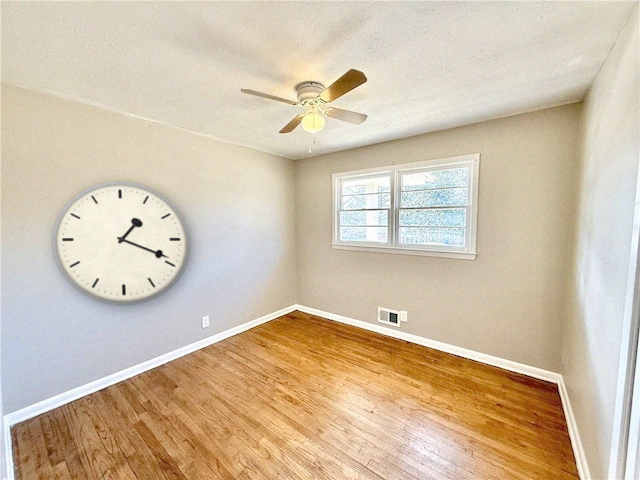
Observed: **1:19**
